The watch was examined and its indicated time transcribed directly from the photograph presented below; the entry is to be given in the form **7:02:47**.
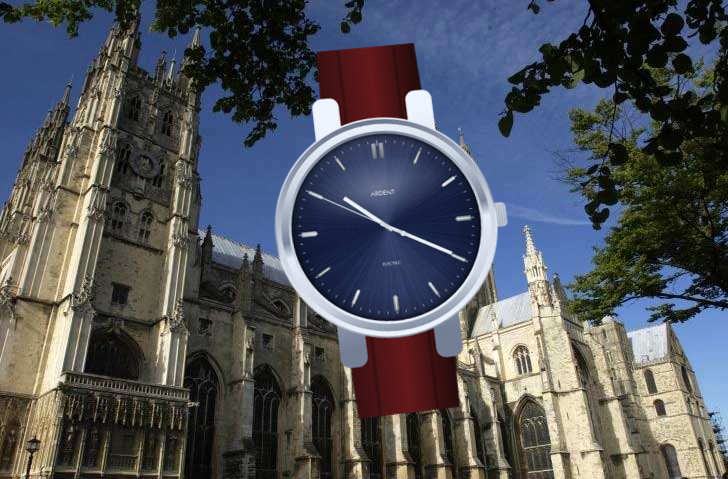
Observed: **10:19:50**
